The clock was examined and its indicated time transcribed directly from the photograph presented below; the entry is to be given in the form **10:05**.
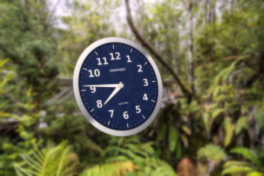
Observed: **7:46**
